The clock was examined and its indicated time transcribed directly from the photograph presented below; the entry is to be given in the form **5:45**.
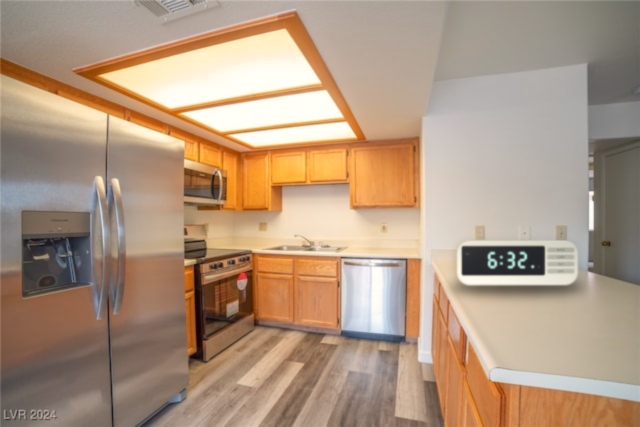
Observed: **6:32**
